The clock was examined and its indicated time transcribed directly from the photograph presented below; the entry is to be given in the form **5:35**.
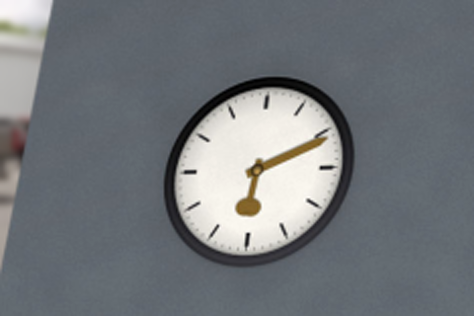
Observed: **6:11**
